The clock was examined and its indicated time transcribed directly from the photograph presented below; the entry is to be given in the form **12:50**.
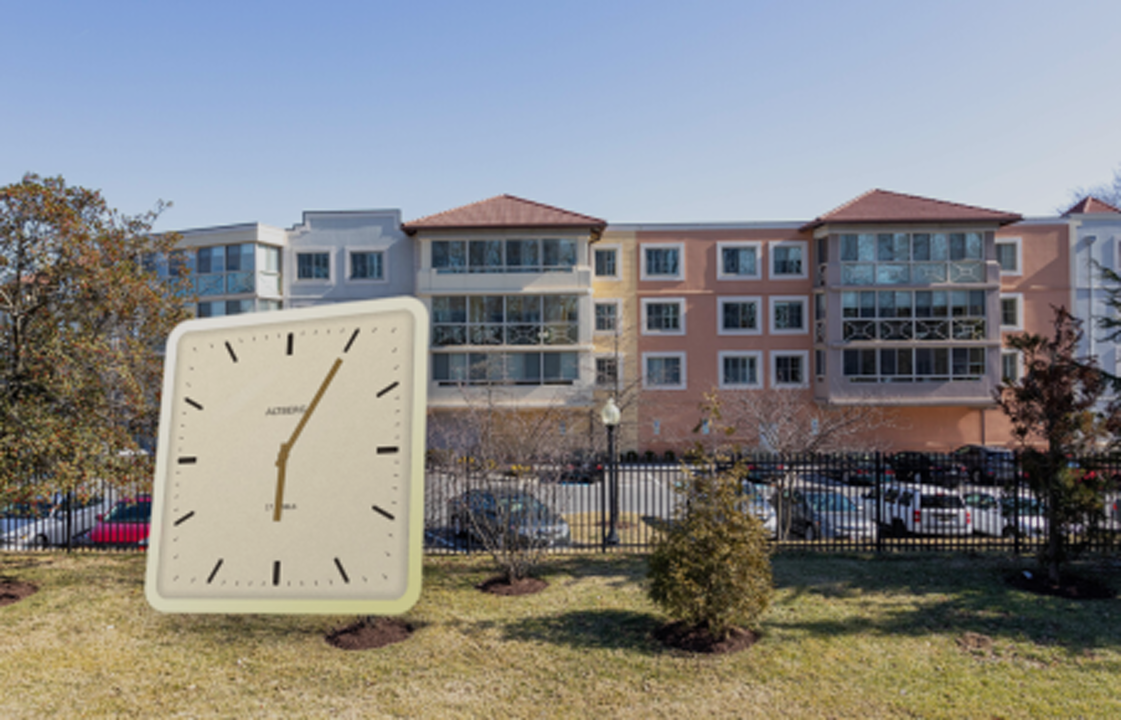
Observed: **6:05**
